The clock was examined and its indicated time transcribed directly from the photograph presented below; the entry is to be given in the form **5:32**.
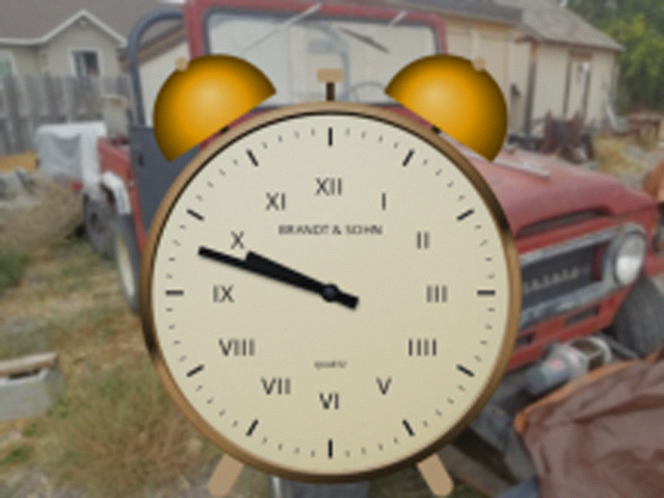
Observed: **9:48**
